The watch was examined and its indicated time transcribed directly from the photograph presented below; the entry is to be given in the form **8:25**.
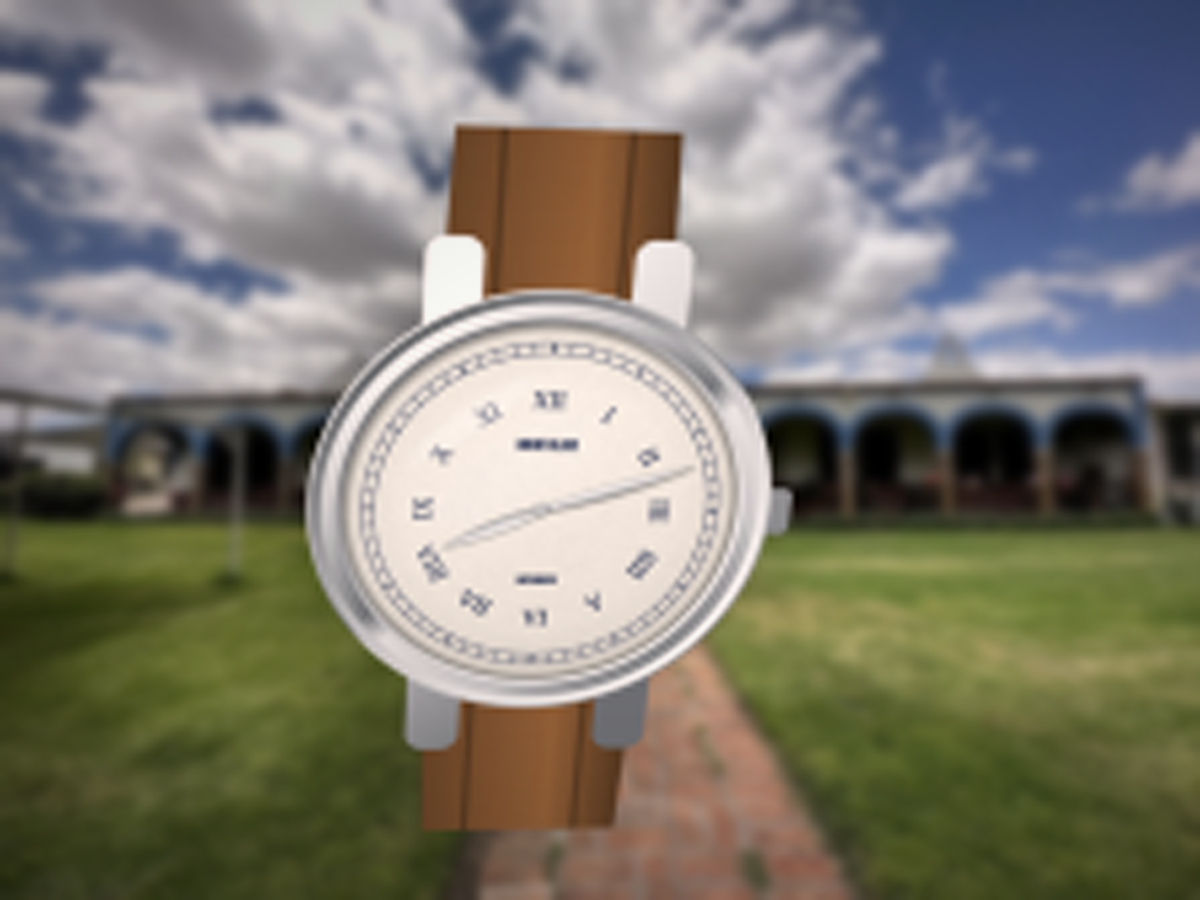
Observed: **8:12**
